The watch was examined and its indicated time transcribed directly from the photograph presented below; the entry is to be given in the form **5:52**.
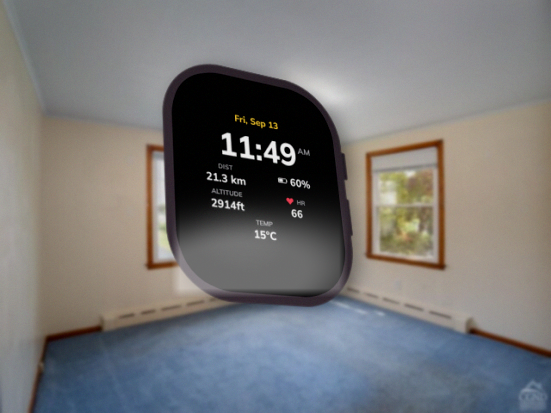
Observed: **11:49**
